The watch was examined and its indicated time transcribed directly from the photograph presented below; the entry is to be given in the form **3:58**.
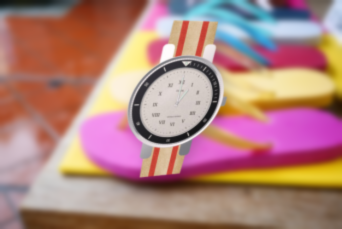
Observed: **1:00**
